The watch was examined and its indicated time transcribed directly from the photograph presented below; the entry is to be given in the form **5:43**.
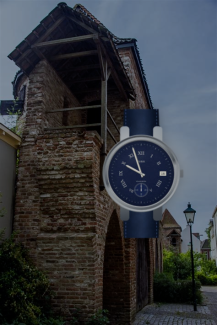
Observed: **9:57**
